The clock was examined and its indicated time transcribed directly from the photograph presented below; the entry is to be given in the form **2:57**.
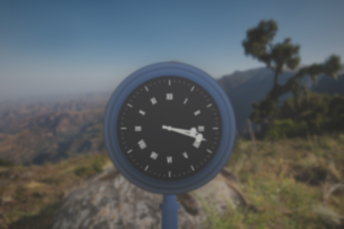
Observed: **3:18**
